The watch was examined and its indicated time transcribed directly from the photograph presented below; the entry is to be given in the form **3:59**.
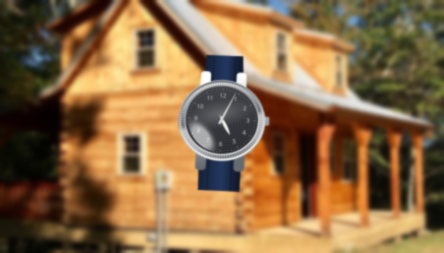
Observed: **5:04**
